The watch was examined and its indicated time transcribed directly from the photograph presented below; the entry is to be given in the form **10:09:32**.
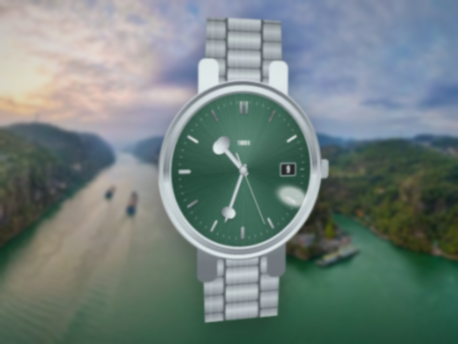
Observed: **10:33:26**
